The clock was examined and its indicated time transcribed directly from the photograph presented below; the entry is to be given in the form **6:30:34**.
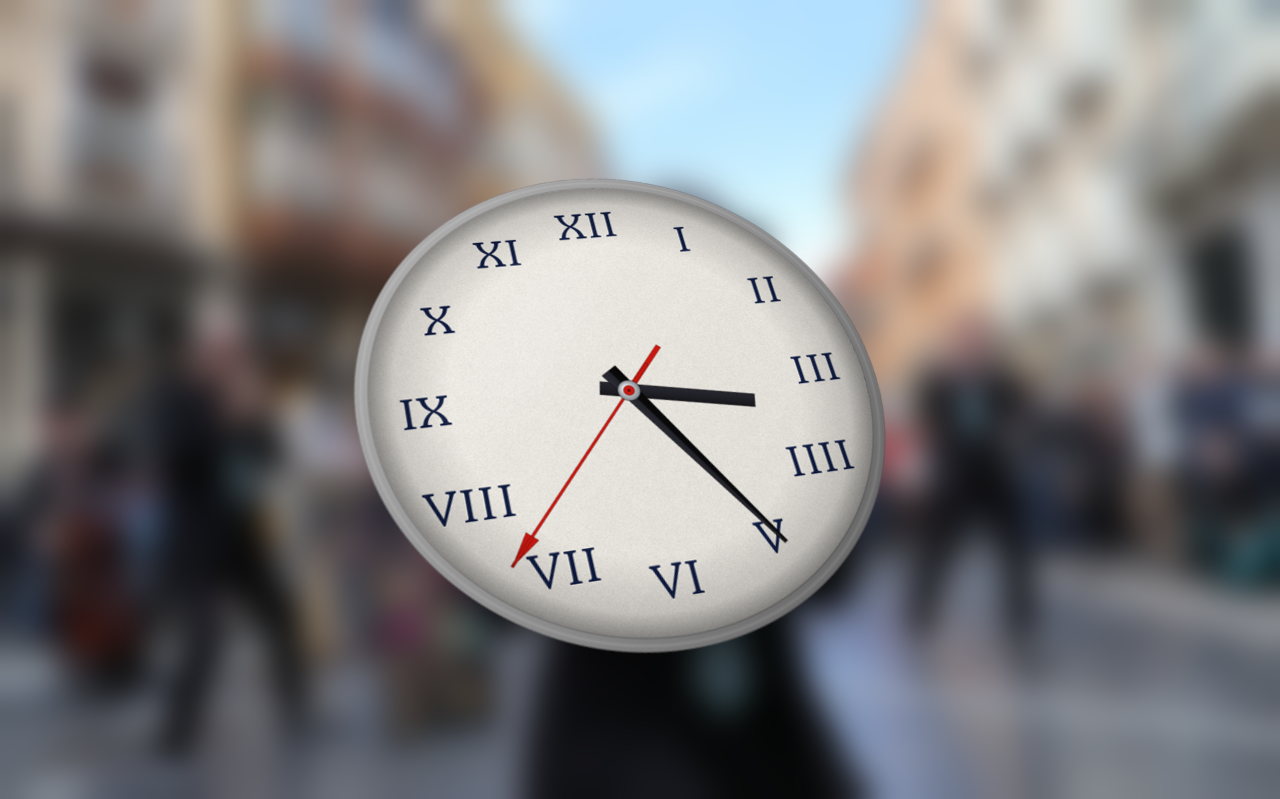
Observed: **3:24:37**
